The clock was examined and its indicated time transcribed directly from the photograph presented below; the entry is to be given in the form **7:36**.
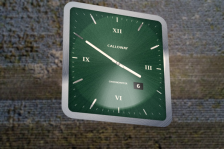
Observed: **3:50**
